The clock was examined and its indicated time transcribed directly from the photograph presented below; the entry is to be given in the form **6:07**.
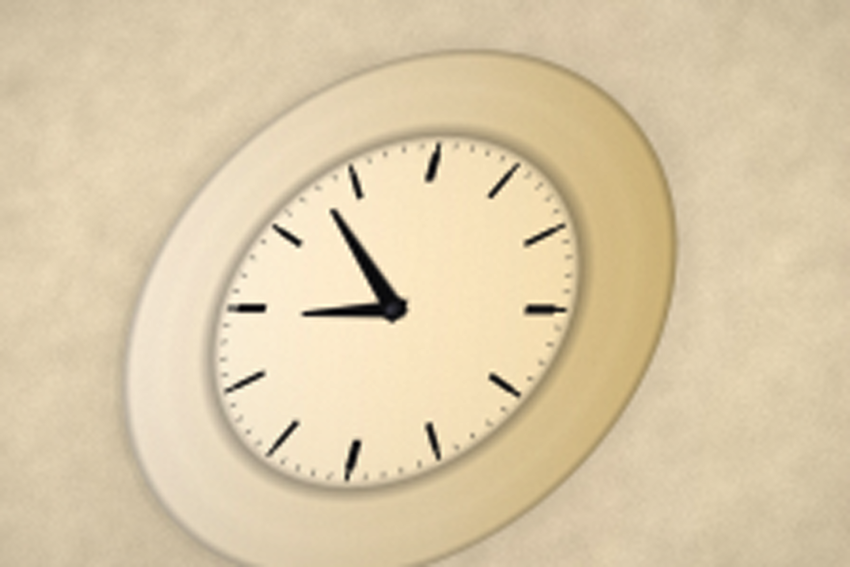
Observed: **8:53**
